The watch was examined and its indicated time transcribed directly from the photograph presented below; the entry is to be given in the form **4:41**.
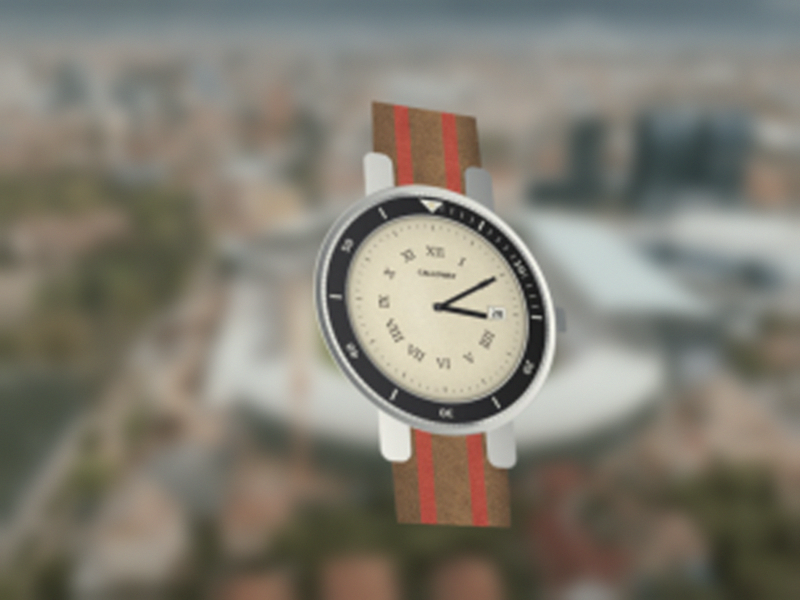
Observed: **3:10**
